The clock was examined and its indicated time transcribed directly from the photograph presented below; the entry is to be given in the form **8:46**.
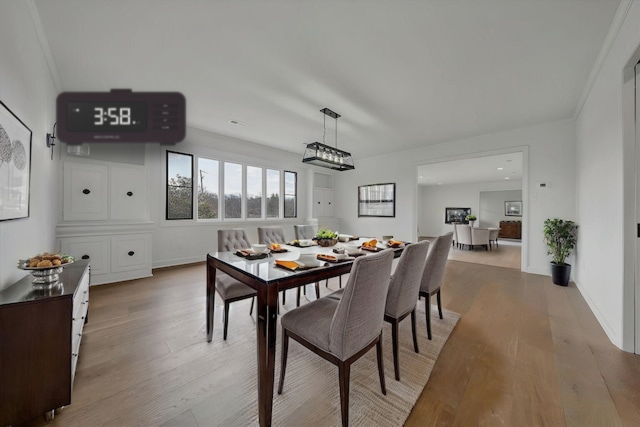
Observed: **3:58**
